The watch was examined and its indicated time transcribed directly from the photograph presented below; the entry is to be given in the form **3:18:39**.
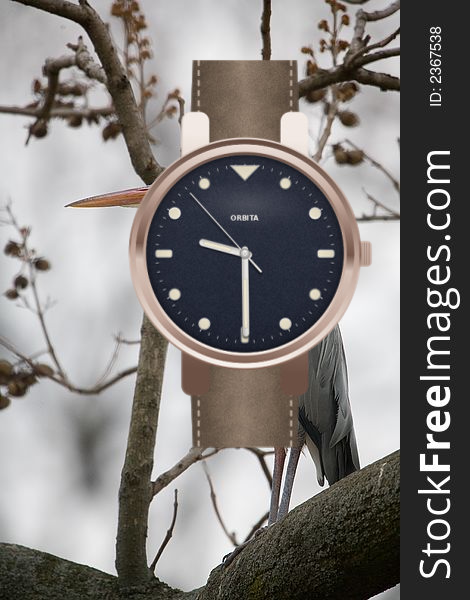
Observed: **9:29:53**
